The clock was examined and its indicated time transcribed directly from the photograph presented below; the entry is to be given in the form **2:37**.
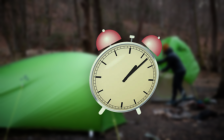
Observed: **1:07**
